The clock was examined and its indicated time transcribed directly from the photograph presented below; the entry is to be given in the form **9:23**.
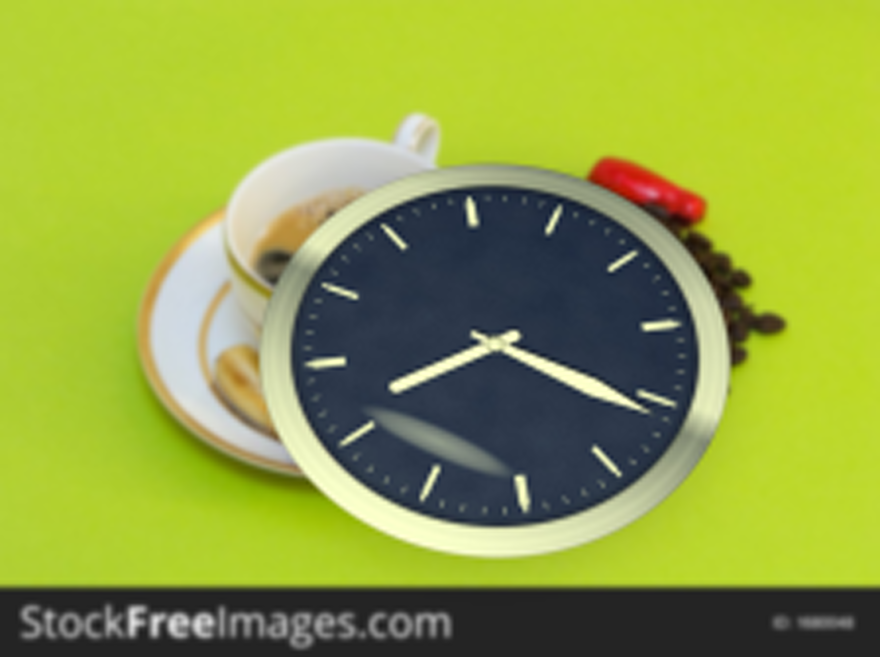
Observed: **8:21**
